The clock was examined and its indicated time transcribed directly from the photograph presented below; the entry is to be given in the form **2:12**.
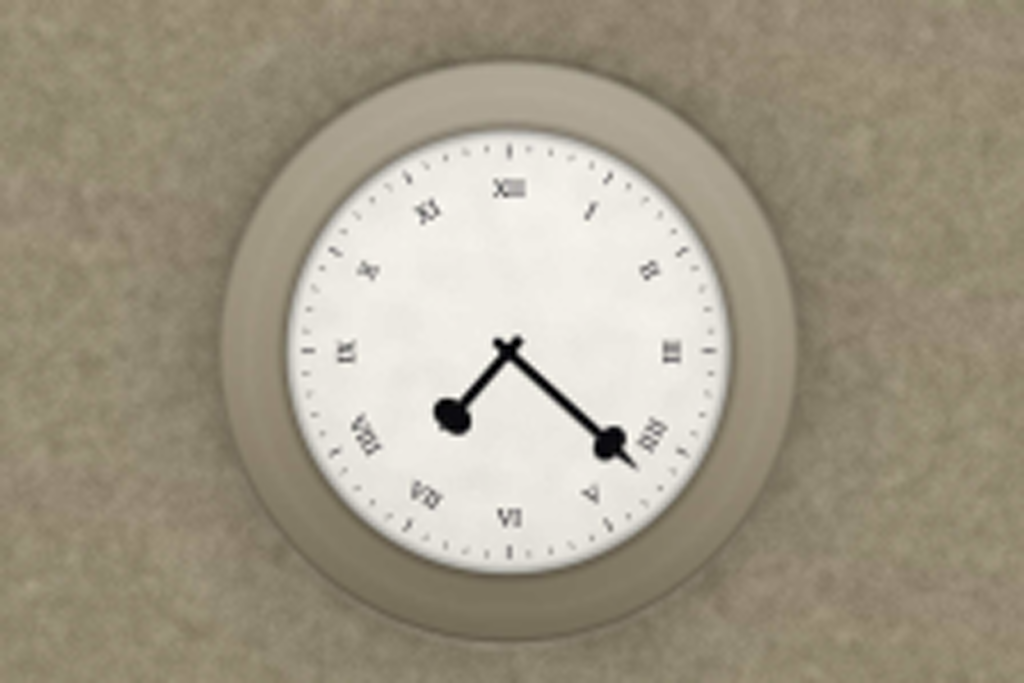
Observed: **7:22**
